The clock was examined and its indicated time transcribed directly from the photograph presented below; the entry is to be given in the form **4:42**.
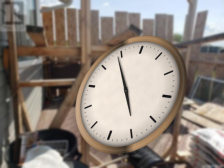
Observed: **4:54**
